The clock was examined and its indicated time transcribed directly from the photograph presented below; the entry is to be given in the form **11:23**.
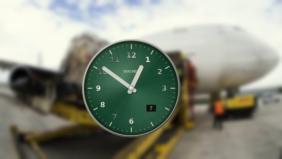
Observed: **12:51**
